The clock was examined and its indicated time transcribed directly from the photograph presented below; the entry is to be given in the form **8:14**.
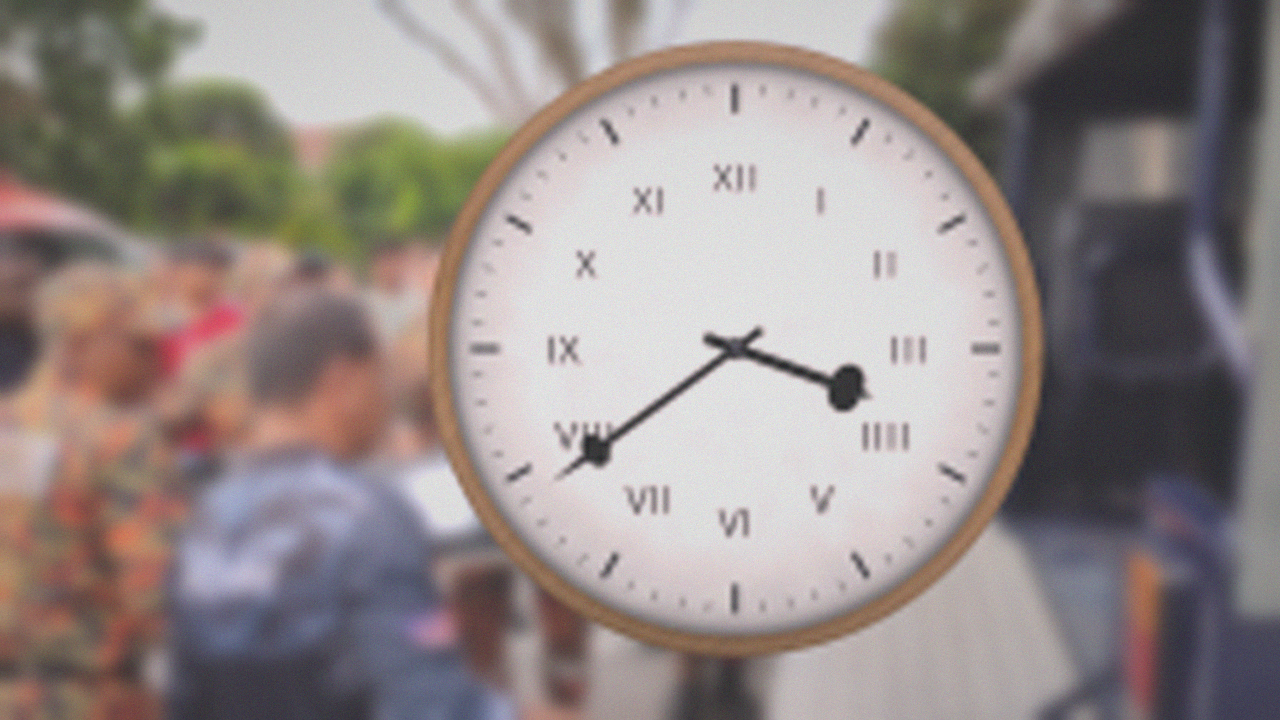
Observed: **3:39**
